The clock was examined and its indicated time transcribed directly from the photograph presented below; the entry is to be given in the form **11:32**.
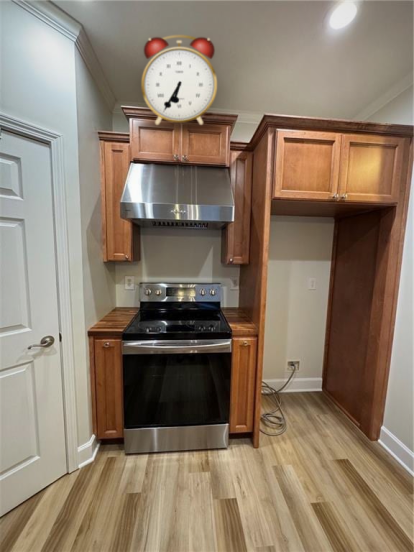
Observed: **6:35**
